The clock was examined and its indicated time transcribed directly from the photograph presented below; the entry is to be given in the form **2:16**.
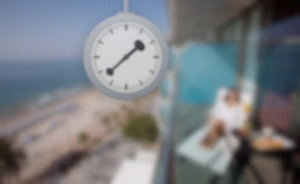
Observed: **1:38**
